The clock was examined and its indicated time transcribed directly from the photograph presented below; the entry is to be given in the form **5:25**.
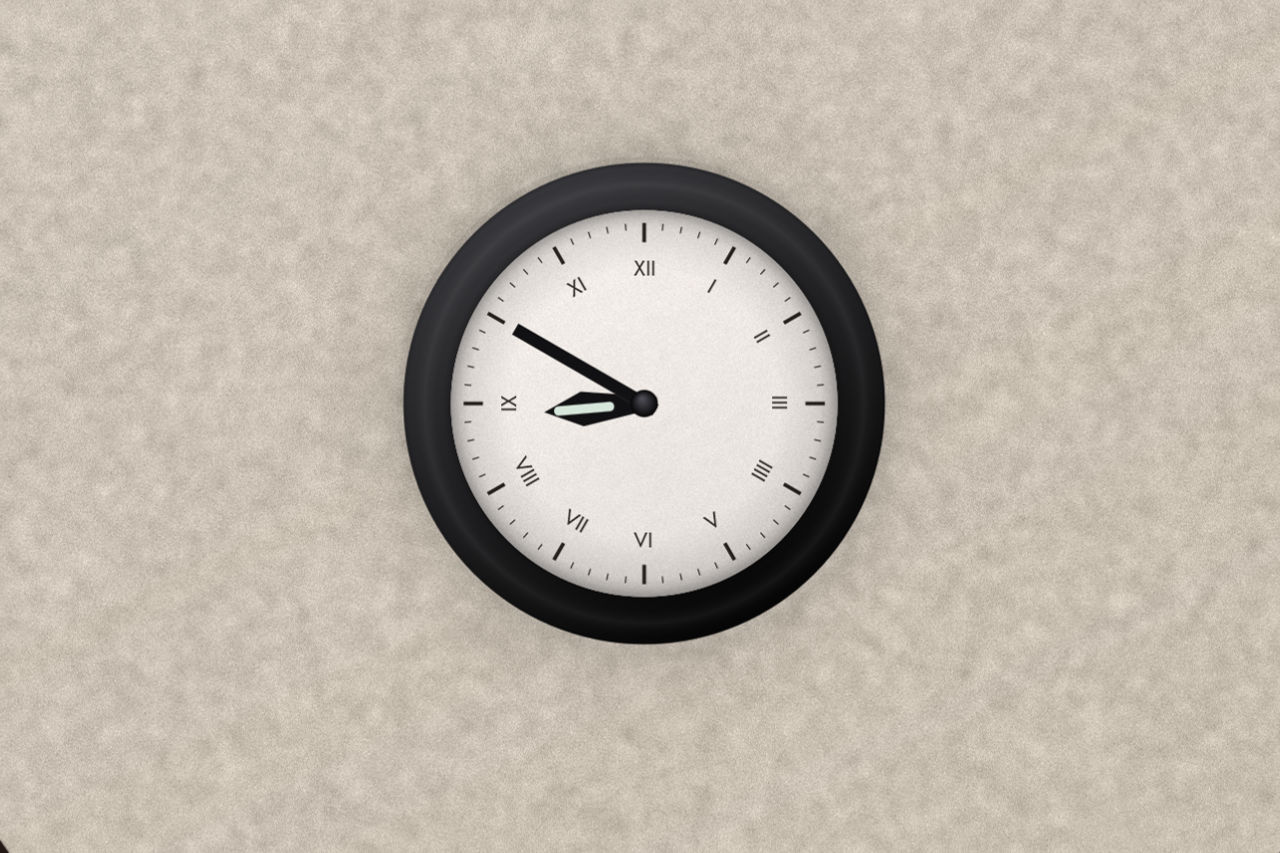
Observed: **8:50**
